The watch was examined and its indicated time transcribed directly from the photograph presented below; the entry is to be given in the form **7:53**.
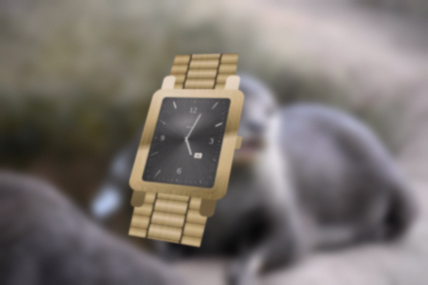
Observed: **5:03**
